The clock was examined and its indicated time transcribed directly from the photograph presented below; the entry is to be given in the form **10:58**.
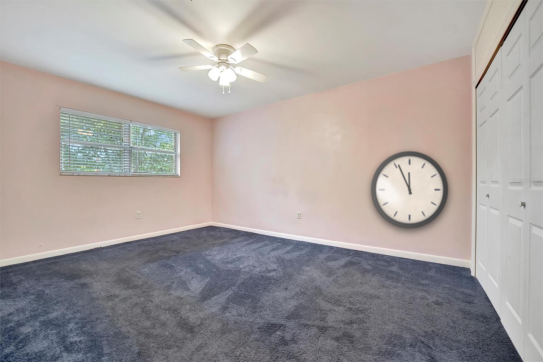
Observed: **11:56**
